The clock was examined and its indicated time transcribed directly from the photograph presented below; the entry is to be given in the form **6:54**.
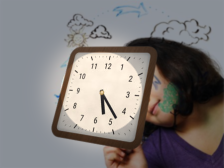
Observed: **5:23**
